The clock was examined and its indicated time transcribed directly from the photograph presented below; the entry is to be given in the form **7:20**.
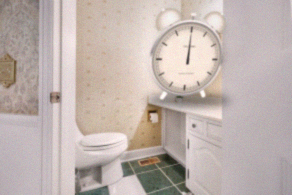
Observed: **12:00**
